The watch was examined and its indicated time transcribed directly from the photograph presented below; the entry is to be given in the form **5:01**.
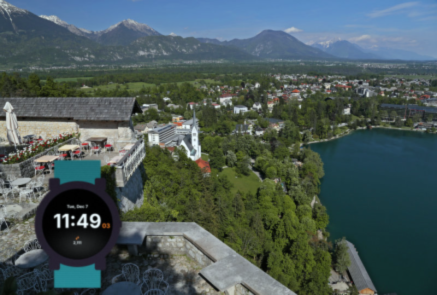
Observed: **11:49**
